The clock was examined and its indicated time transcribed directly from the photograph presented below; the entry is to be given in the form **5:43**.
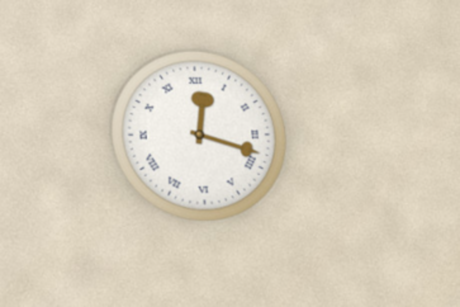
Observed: **12:18**
